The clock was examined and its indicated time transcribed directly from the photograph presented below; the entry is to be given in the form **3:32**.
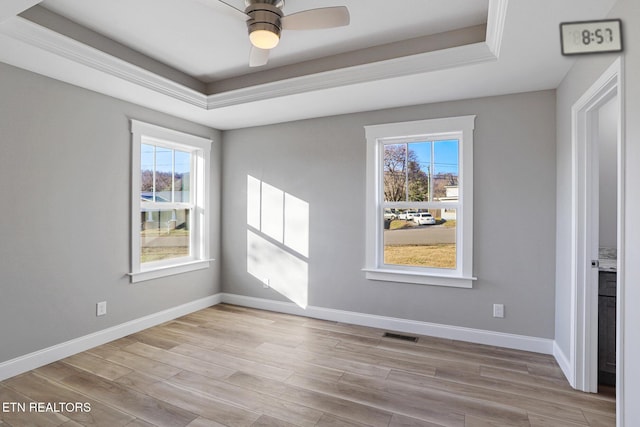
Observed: **8:57**
